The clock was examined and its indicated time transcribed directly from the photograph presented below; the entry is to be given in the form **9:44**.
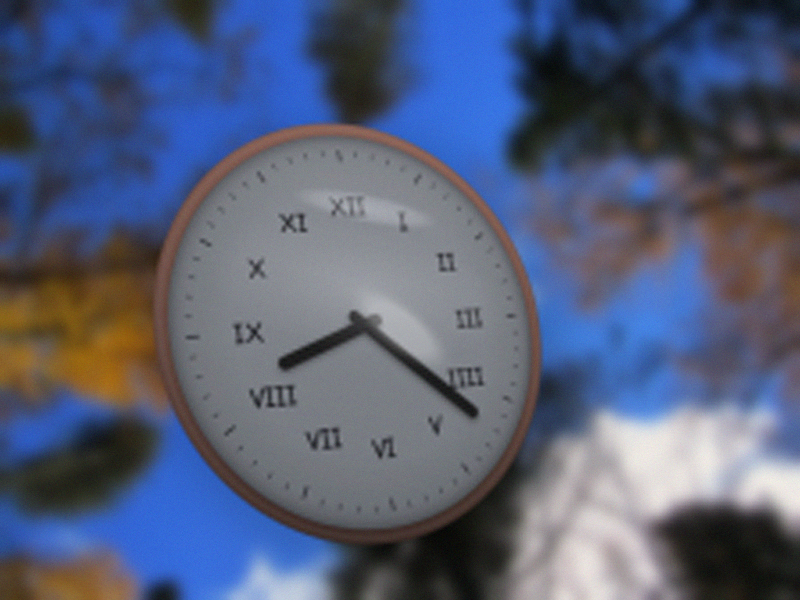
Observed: **8:22**
